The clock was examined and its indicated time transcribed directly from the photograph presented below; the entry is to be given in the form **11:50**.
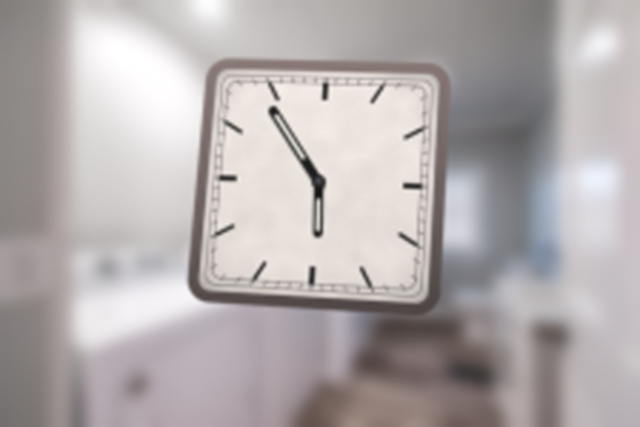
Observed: **5:54**
